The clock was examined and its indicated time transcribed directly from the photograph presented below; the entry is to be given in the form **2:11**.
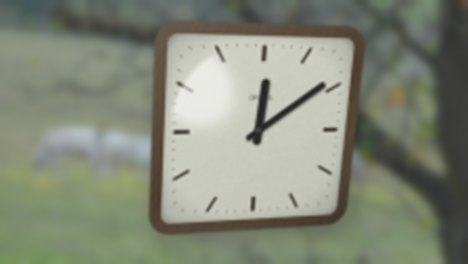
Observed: **12:09**
